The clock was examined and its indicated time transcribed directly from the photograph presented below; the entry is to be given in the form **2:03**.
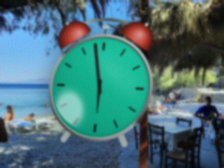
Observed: **5:58**
